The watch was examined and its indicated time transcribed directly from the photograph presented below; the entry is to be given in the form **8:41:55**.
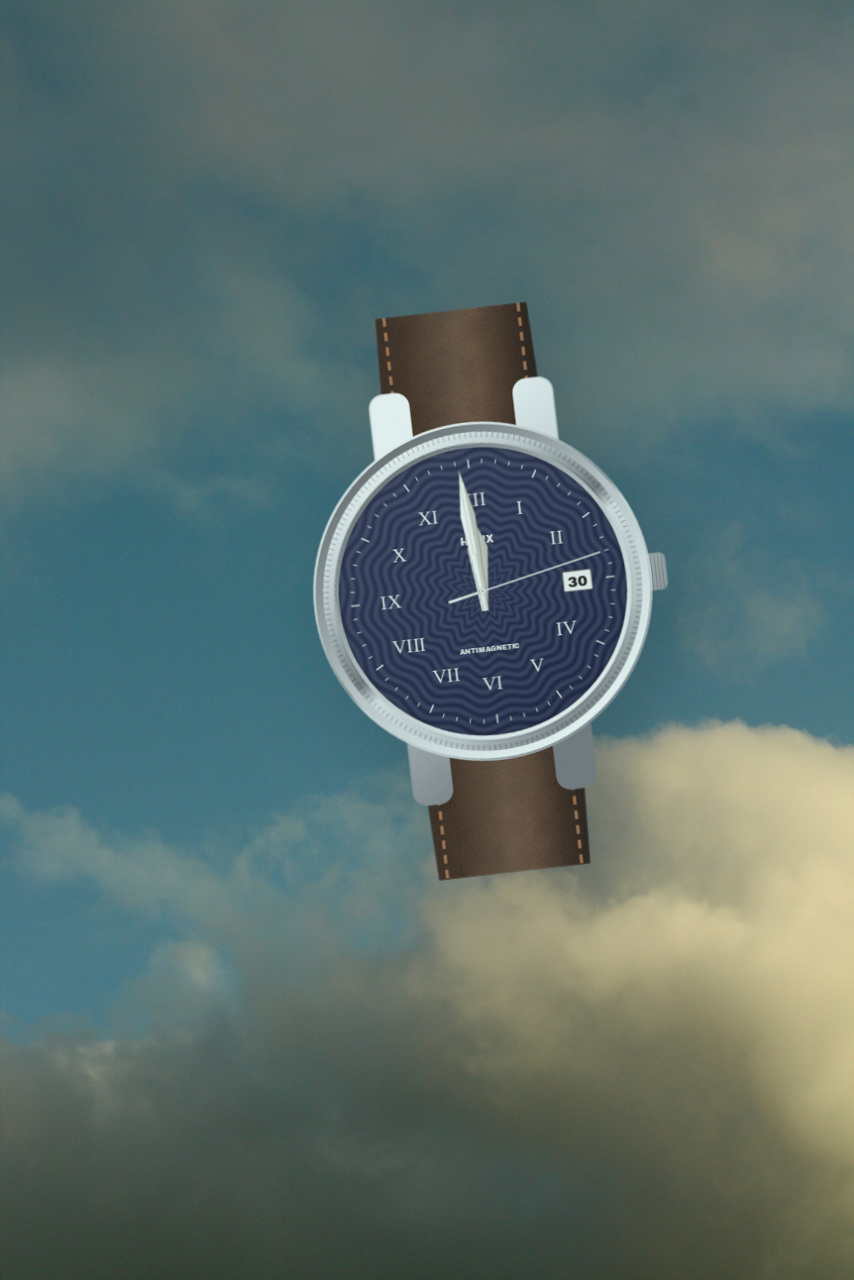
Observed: **11:59:13**
